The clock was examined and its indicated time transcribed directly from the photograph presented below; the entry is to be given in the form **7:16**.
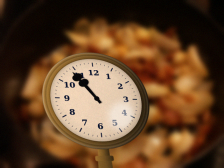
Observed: **10:54**
